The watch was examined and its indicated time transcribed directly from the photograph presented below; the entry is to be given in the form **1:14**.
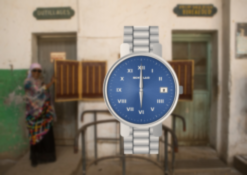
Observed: **6:00**
